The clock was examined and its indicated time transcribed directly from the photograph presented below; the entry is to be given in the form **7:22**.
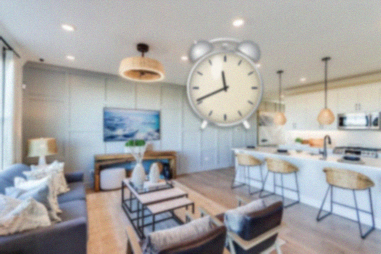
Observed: **11:41**
